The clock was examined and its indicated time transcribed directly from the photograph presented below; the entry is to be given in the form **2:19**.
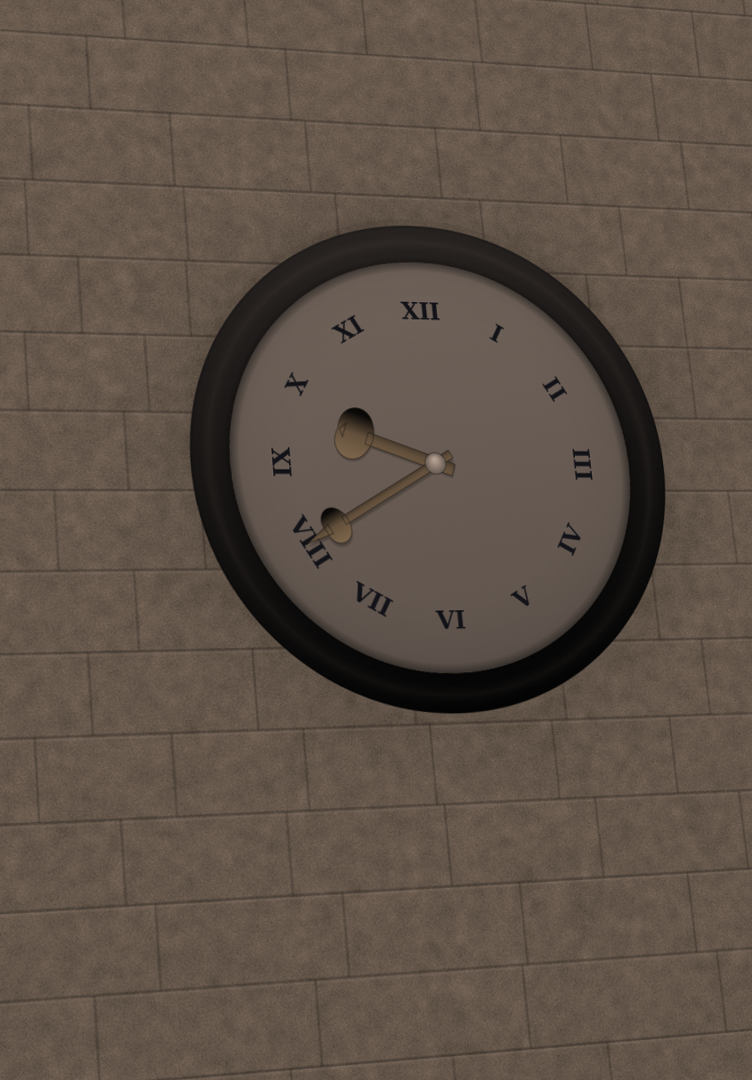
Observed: **9:40**
